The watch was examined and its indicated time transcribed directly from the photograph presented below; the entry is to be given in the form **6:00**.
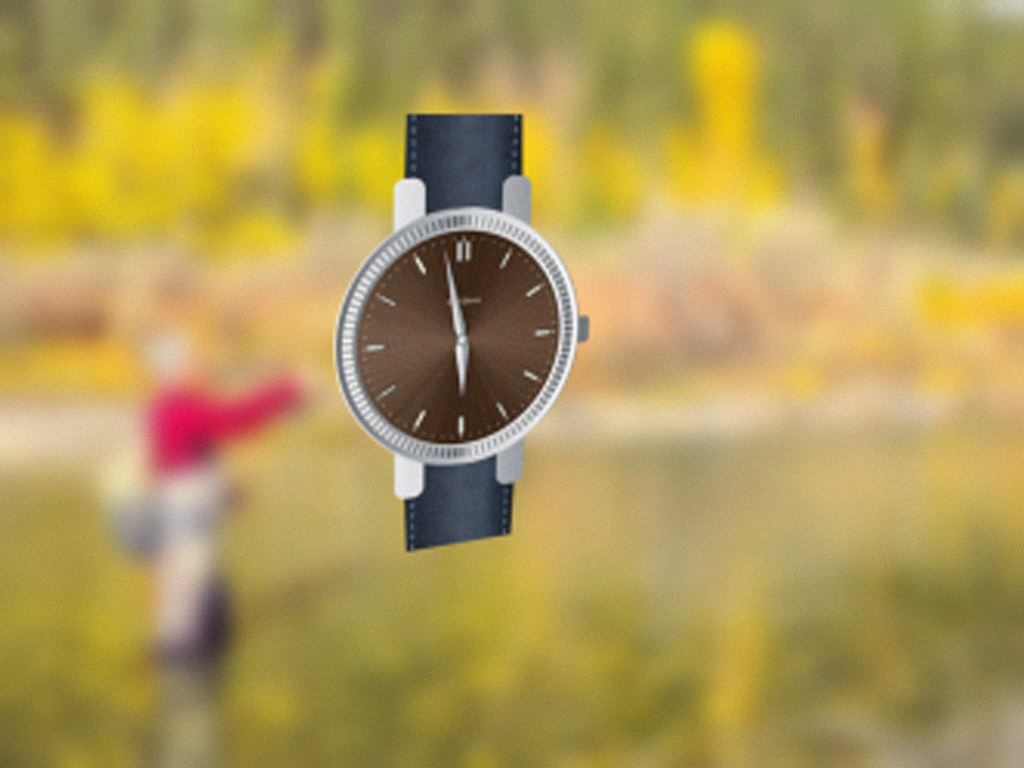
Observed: **5:58**
